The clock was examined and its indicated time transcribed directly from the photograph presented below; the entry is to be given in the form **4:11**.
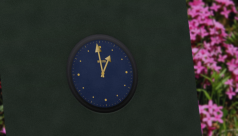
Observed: **12:59**
